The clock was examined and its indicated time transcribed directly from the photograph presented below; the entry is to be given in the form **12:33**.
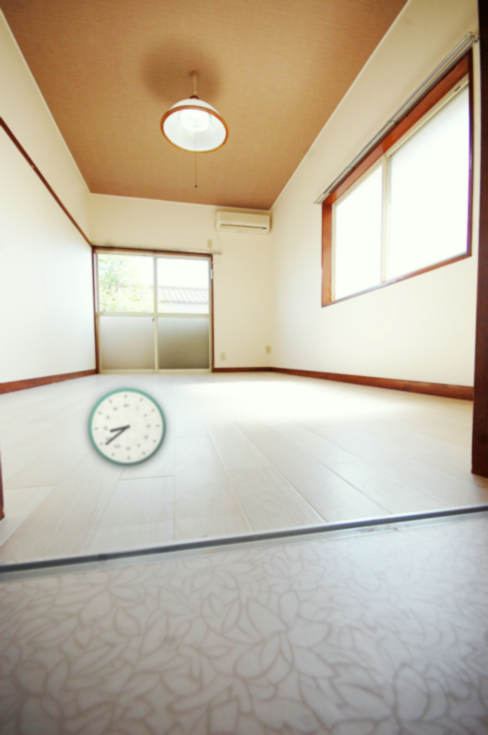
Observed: **8:39**
